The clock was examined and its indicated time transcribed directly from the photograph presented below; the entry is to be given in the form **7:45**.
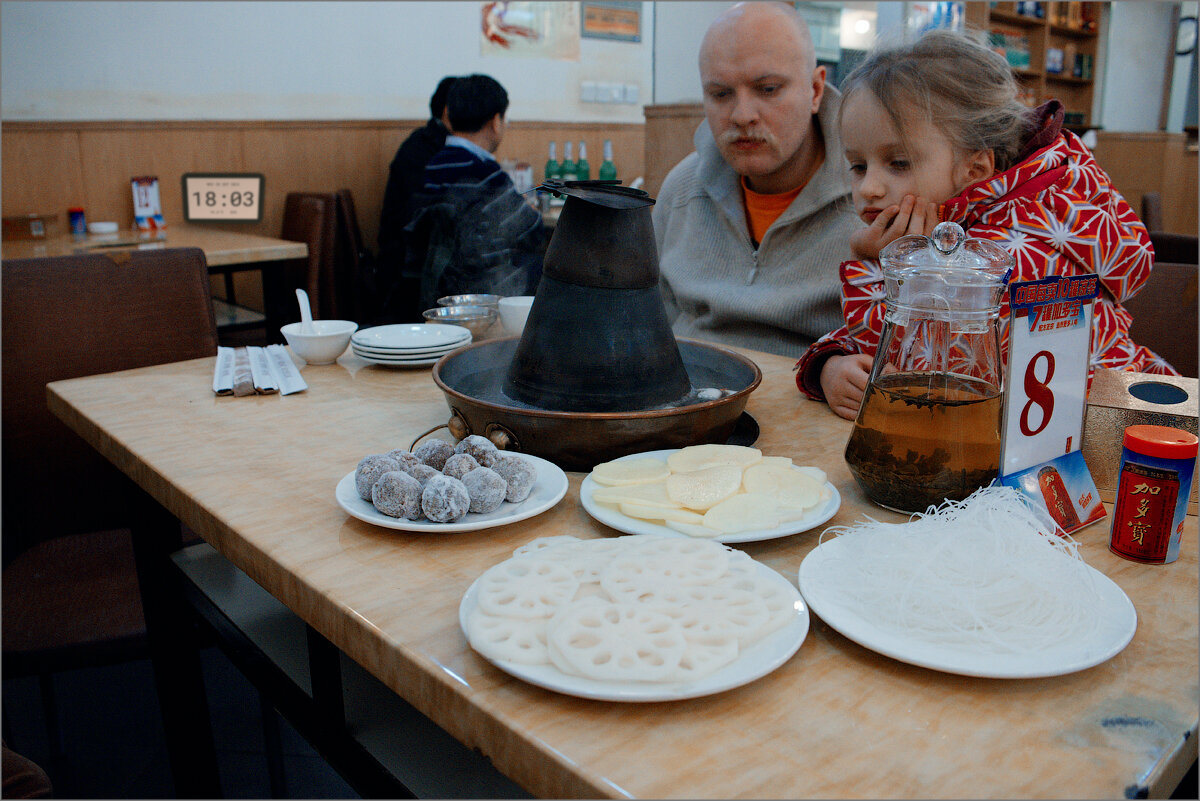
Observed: **18:03**
